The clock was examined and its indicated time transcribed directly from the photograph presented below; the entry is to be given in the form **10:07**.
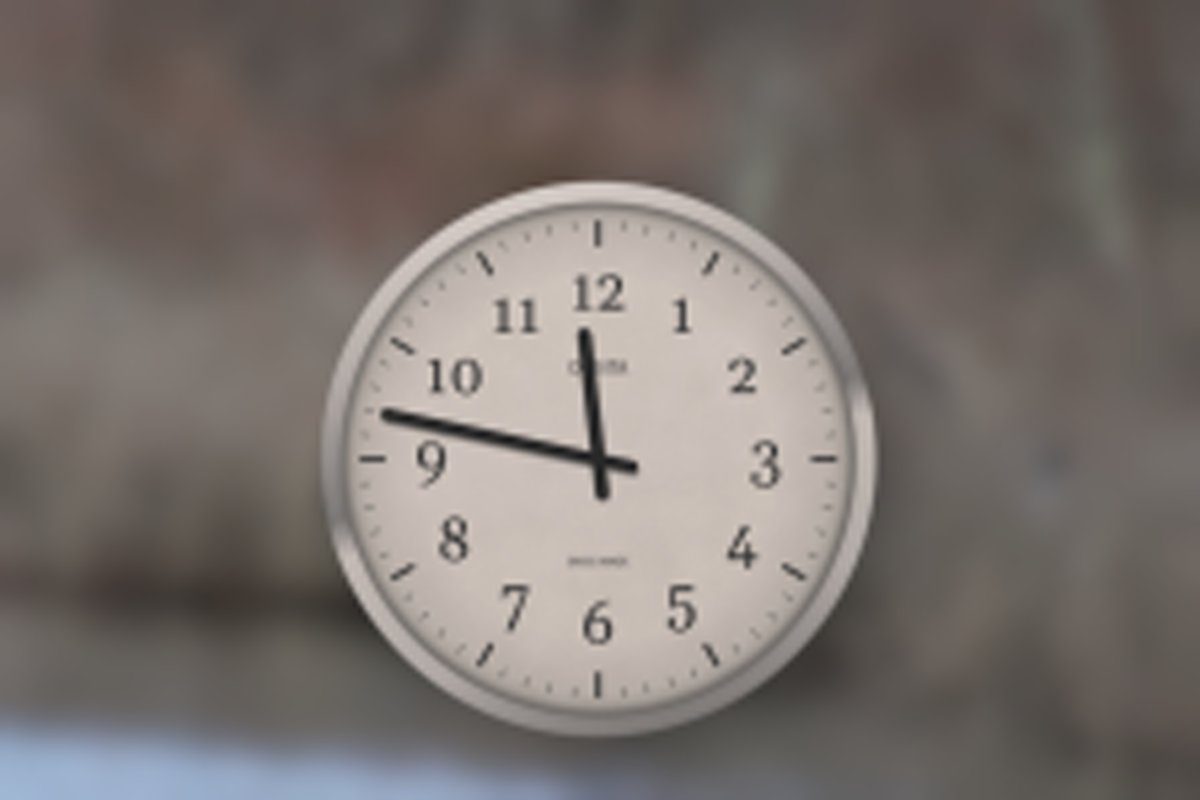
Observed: **11:47**
